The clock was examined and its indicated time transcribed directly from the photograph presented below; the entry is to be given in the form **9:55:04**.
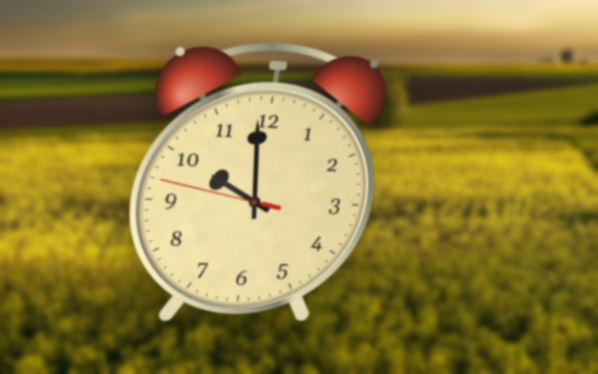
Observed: **9:58:47**
